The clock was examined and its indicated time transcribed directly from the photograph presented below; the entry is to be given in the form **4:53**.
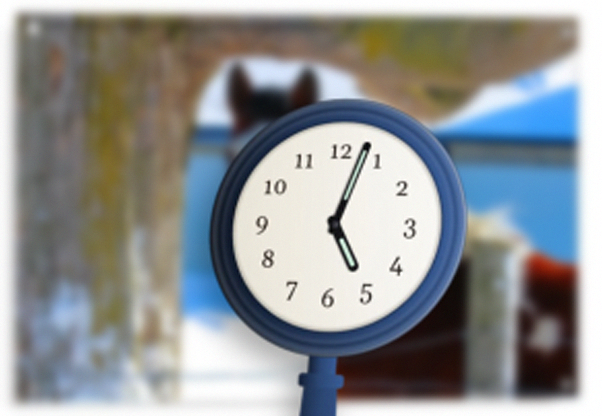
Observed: **5:03**
